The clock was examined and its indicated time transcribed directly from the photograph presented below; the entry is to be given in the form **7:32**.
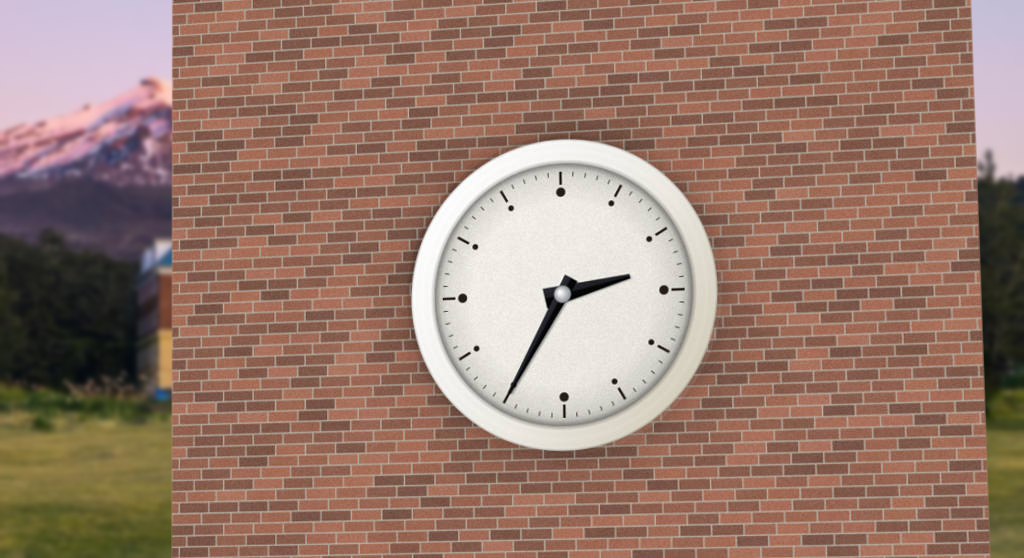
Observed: **2:35**
